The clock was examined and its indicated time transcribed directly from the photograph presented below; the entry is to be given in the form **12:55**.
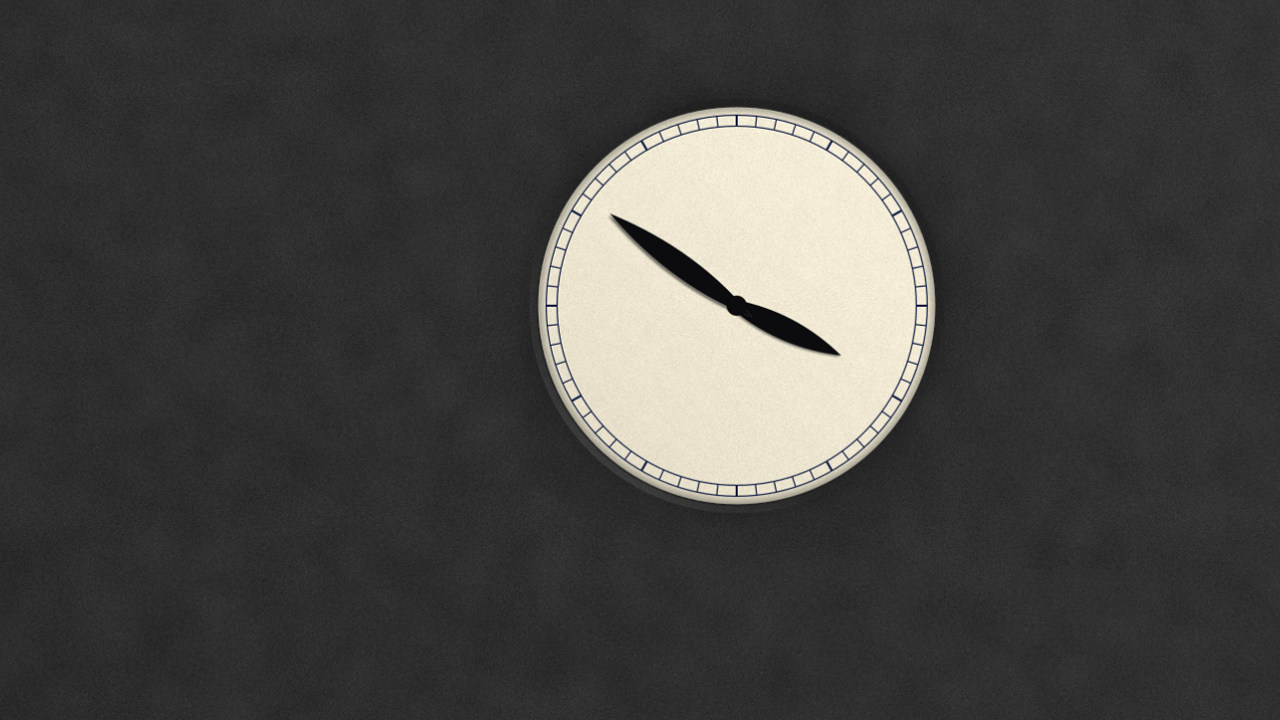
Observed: **3:51**
